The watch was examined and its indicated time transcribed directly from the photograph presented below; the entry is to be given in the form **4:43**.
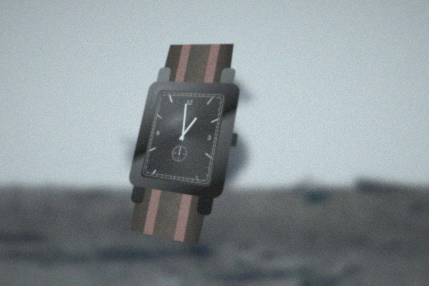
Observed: **12:59**
